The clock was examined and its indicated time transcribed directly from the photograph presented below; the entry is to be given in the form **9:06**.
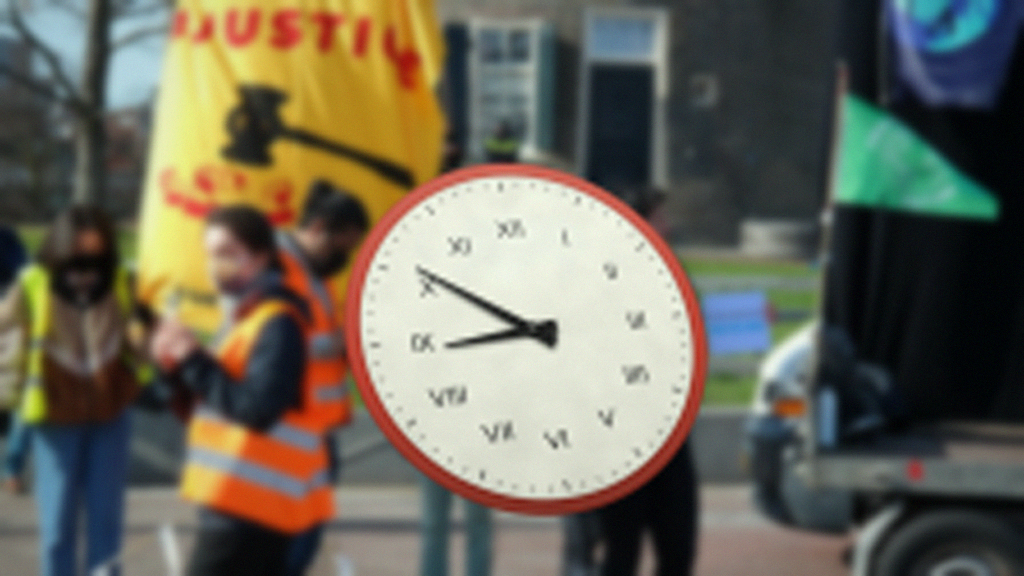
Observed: **8:51**
